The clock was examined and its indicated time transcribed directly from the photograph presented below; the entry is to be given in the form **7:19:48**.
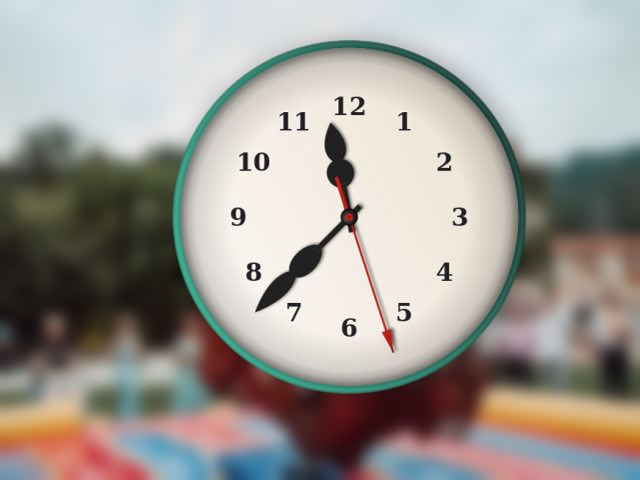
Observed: **11:37:27**
